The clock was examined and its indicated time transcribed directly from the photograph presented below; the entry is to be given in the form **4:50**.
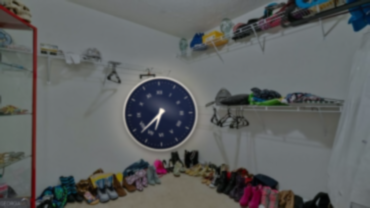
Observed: **6:38**
